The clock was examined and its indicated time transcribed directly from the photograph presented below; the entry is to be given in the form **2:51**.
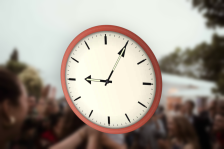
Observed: **9:05**
